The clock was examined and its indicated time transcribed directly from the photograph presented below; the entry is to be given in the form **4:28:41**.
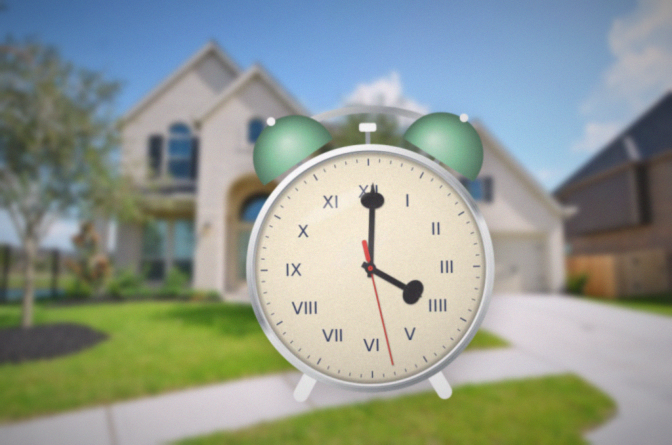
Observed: **4:00:28**
